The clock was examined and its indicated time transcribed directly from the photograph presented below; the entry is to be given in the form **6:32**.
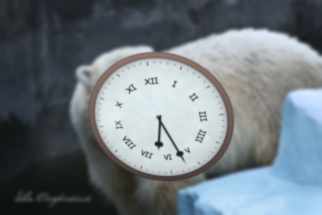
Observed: **6:27**
